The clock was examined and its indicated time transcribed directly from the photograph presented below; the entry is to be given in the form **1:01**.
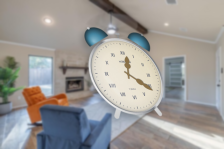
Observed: **12:21**
